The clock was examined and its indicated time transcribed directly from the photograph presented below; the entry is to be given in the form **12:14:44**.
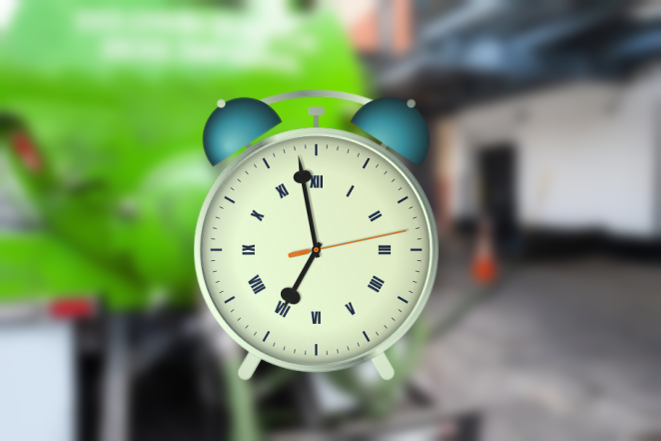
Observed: **6:58:13**
